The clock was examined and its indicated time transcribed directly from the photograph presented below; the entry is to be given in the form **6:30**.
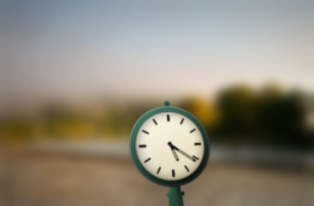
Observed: **5:21**
